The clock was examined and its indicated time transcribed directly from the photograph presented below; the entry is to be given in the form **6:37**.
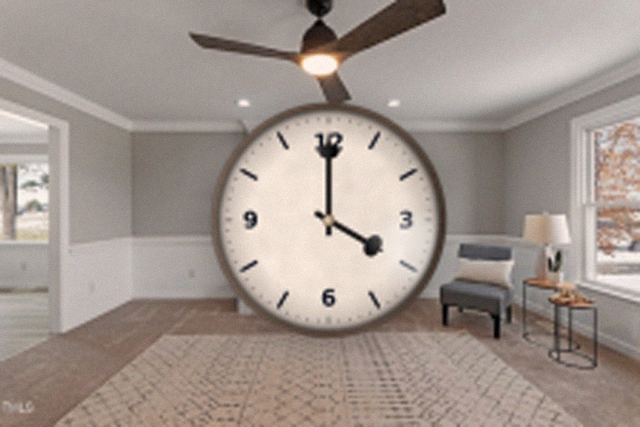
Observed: **4:00**
